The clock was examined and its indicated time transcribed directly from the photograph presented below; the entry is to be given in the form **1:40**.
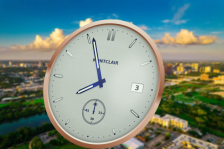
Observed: **7:56**
